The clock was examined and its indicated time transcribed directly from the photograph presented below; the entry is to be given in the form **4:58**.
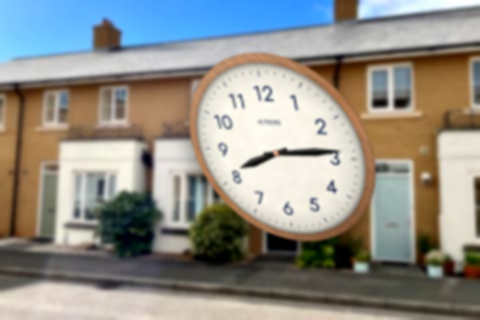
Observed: **8:14**
